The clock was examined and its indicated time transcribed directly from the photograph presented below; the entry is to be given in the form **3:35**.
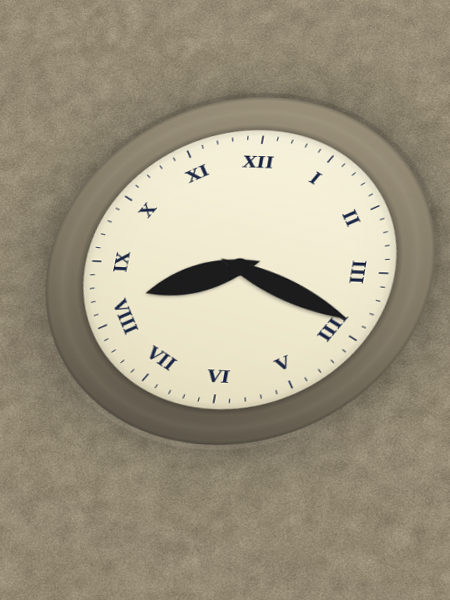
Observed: **8:19**
